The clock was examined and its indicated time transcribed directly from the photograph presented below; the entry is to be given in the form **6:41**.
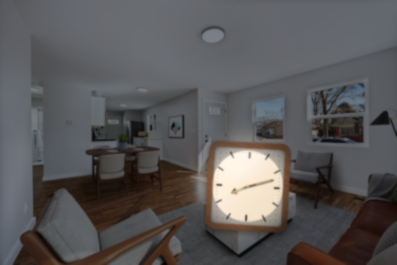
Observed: **8:12**
